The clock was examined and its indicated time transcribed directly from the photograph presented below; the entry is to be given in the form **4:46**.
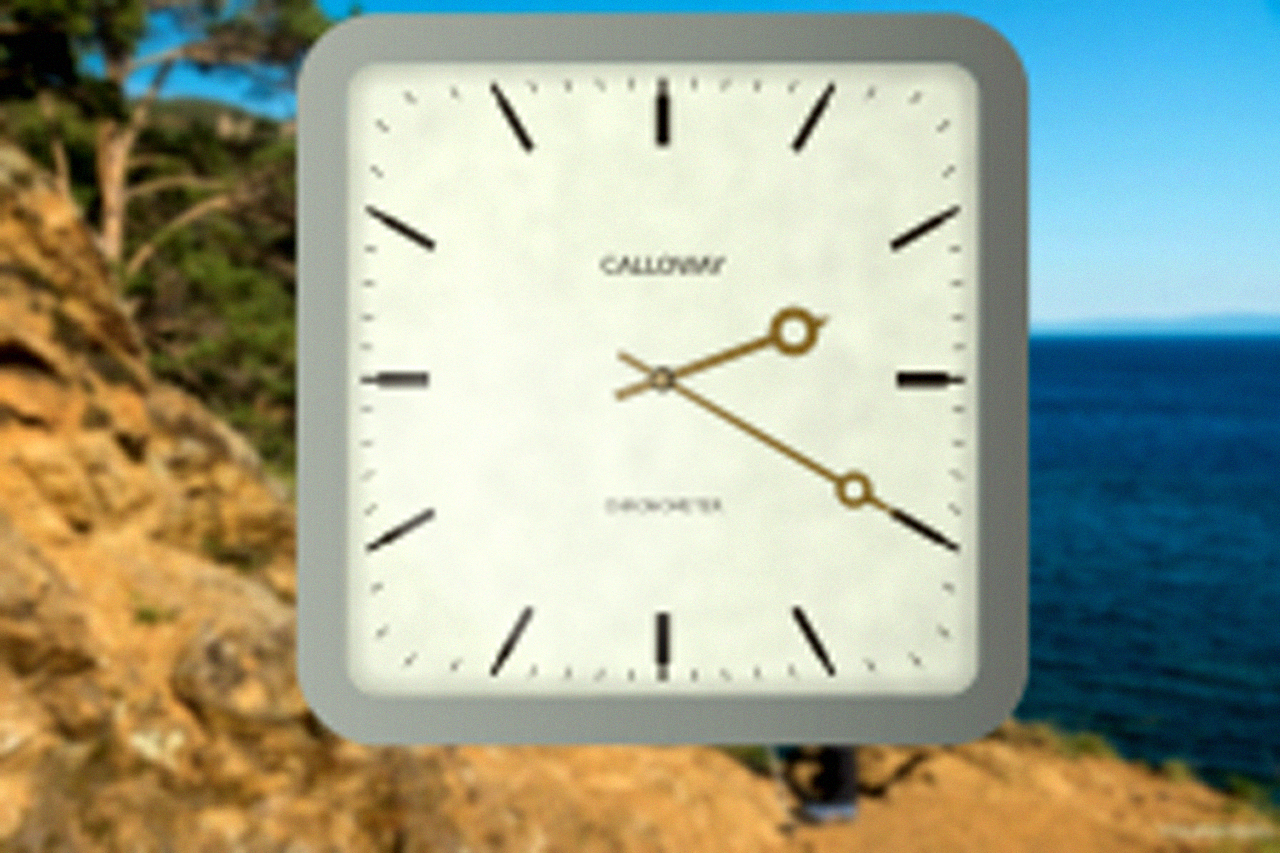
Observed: **2:20**
